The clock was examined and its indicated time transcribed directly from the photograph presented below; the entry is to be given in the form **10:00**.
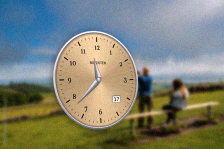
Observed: **11:38**
